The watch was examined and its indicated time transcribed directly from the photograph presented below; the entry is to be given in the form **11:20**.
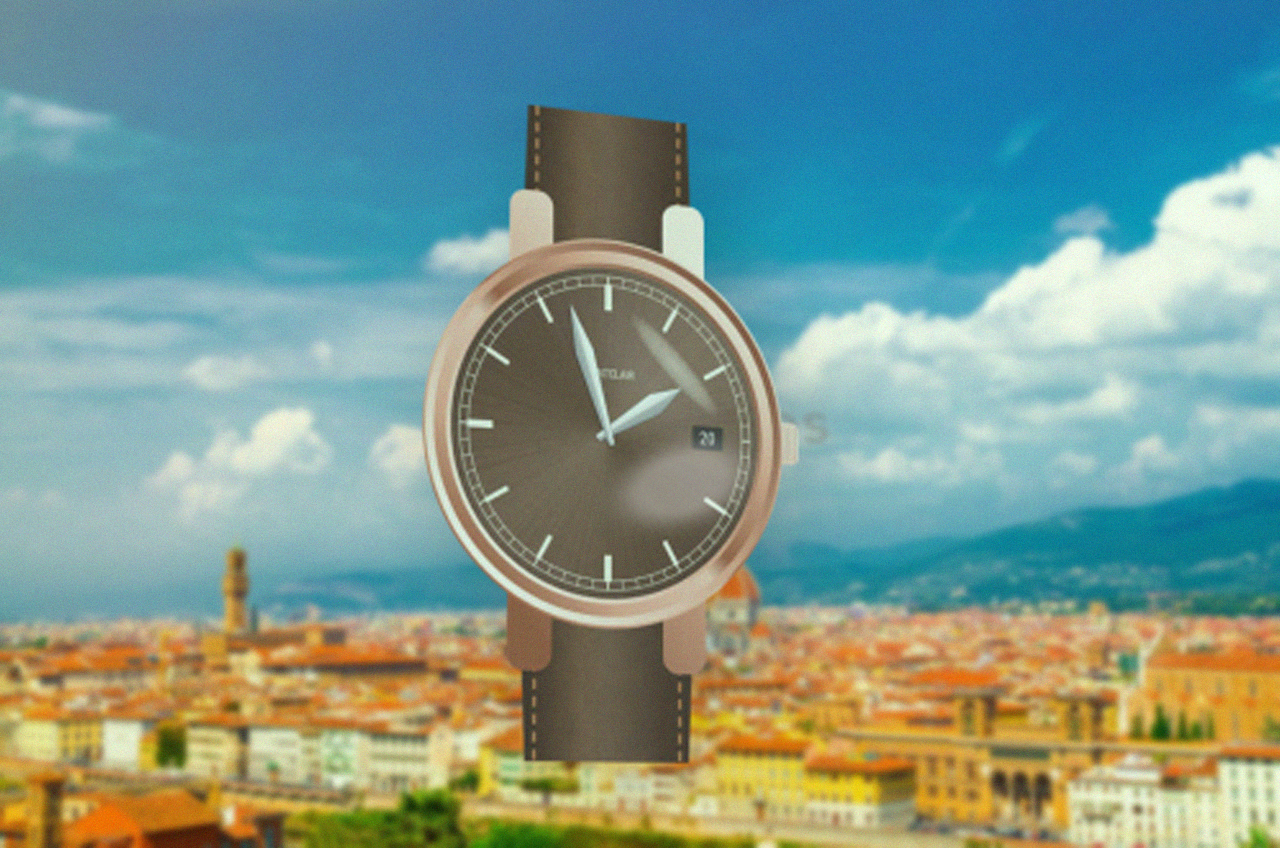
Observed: **1:57**
